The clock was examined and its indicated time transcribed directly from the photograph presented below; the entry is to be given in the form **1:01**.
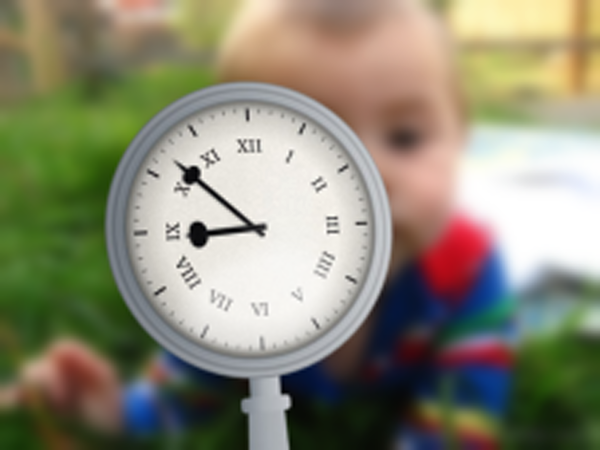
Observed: **8:52**
